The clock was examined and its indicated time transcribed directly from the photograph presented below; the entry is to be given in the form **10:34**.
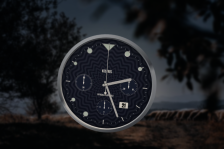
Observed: **2:26**
